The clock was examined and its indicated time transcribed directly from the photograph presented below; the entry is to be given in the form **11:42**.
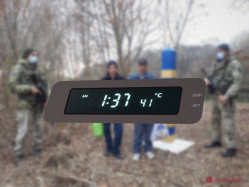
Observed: **1:37**
